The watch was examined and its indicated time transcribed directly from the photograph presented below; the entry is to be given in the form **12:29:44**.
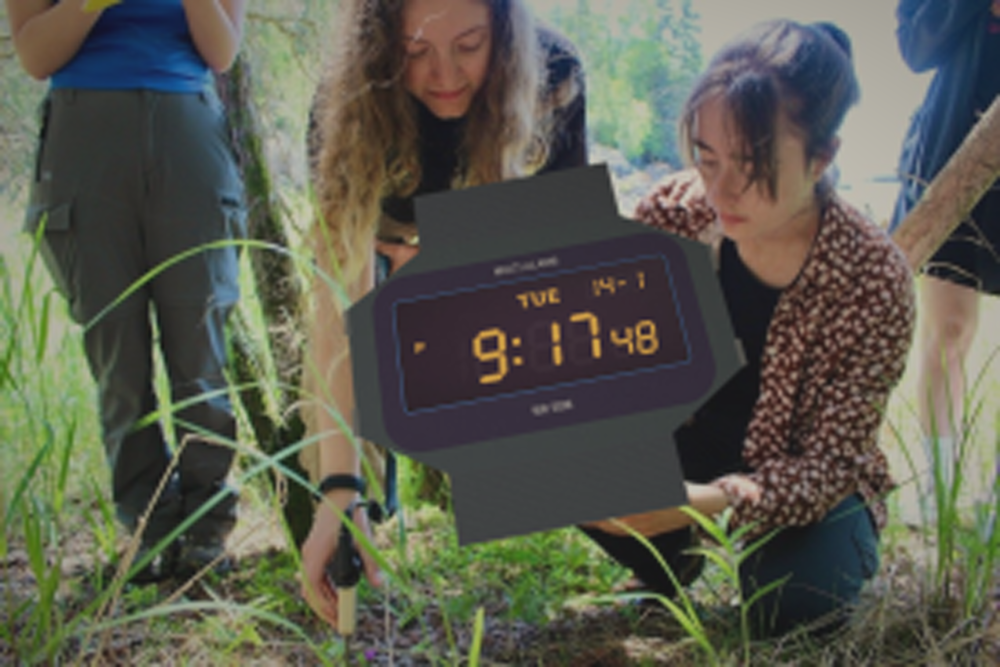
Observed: **9:17:48**
